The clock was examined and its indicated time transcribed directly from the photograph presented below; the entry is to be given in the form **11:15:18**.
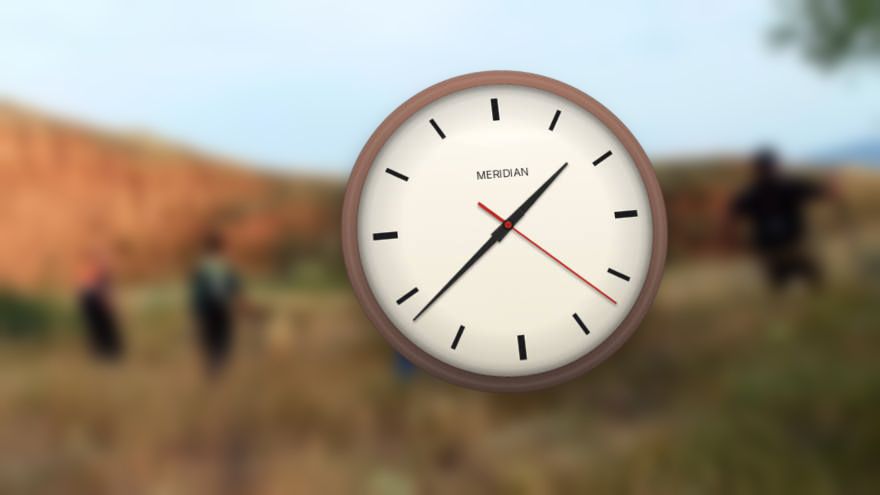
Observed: **1:38:22**
